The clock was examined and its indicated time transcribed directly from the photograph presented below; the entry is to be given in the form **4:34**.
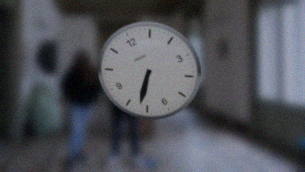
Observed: **7:37**
